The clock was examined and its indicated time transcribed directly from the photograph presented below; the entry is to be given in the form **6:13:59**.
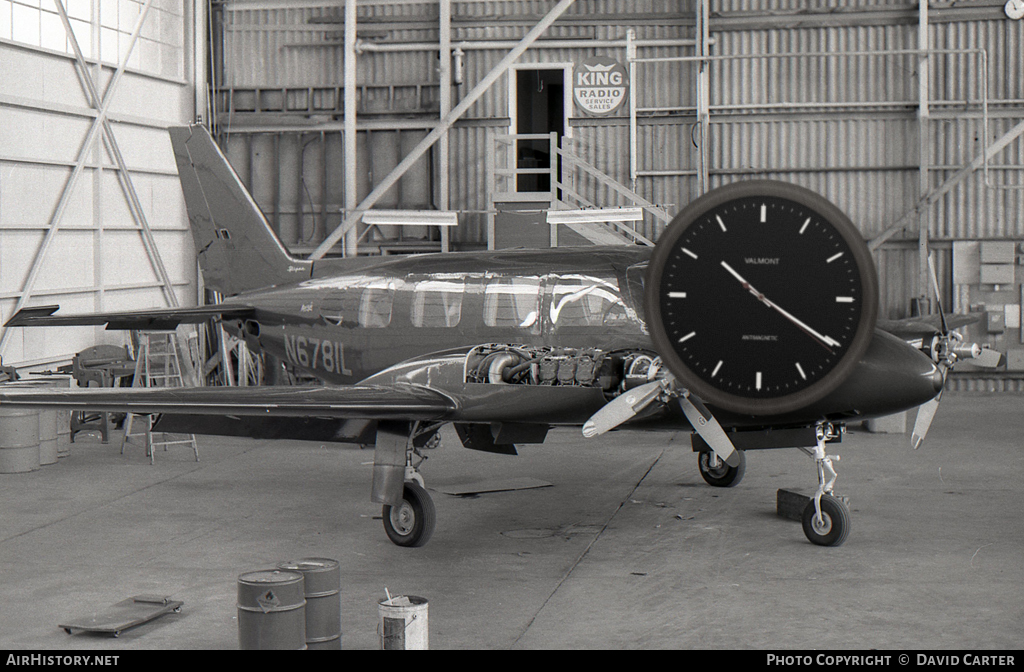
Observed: **10:20:21**
